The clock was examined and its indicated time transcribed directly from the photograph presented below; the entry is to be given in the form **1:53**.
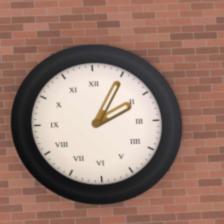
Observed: **2:05**
